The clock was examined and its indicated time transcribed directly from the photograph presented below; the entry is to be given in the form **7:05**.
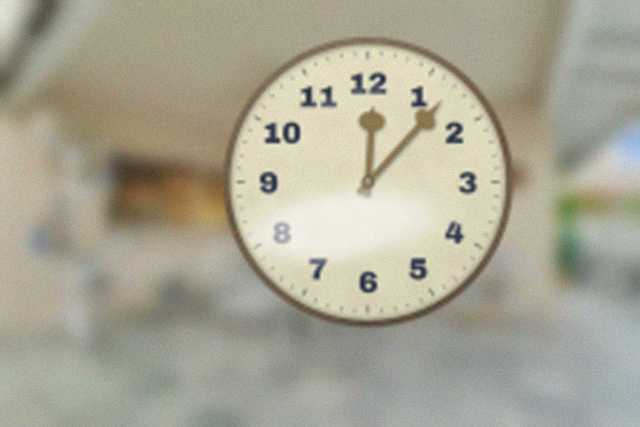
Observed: **12:07**
